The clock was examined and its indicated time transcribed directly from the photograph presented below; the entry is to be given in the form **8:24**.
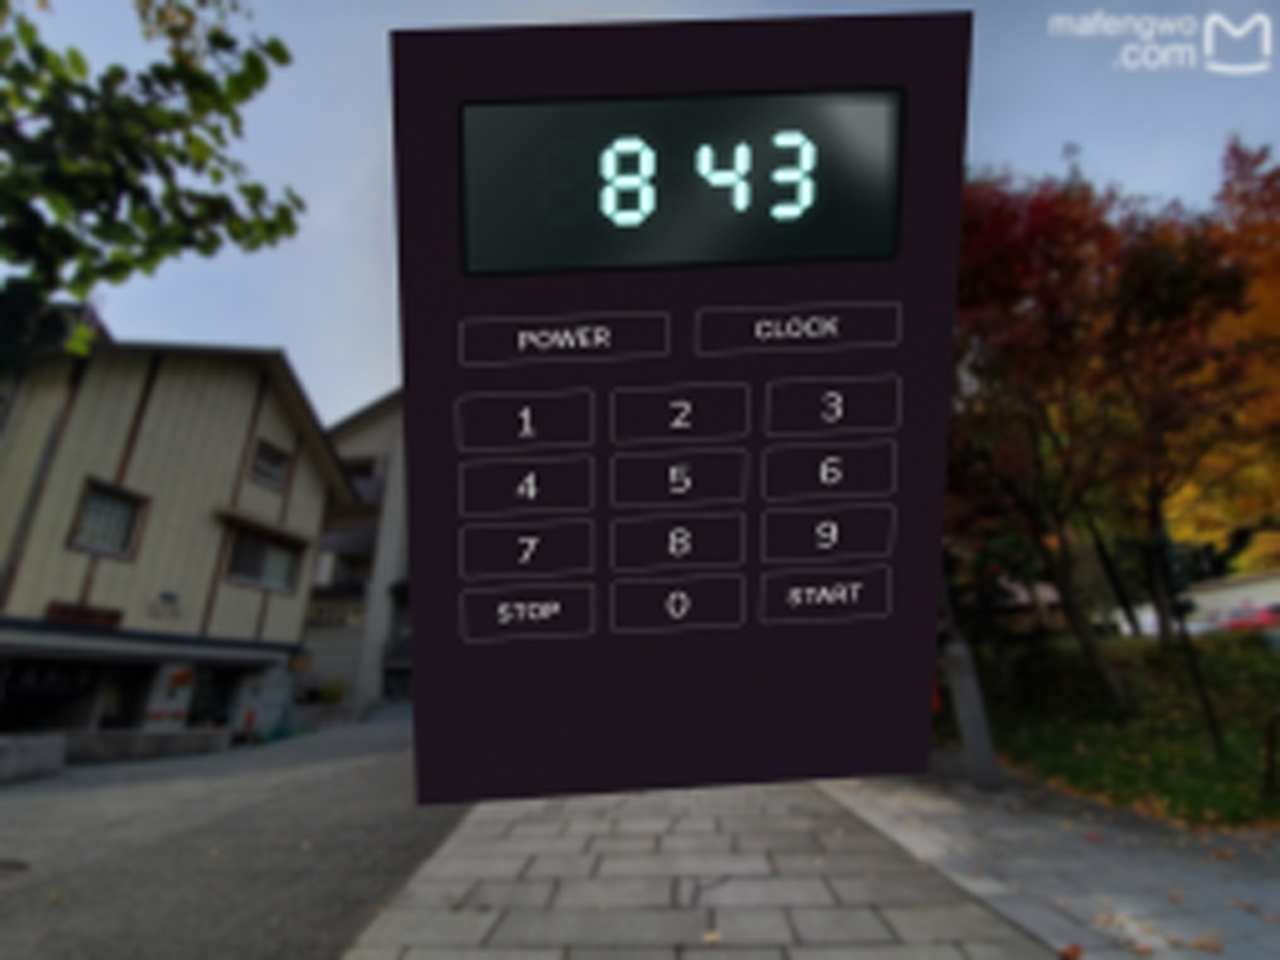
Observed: **8:43**
